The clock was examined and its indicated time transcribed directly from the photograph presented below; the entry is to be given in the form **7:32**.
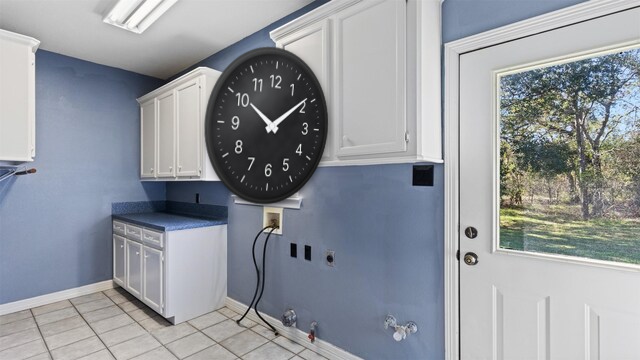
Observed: **10:09**
